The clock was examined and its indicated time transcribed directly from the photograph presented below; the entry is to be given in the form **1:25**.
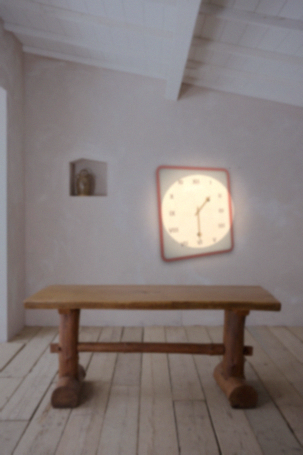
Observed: **1:30**
